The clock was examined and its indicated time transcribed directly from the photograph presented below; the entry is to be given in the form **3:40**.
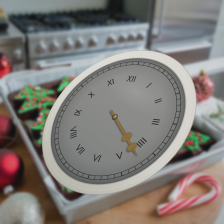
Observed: **4:22**
